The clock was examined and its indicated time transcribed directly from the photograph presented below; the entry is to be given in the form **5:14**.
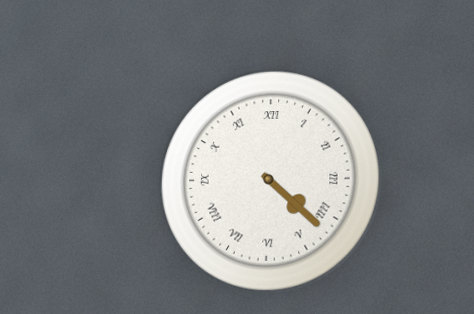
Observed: **4:22**
